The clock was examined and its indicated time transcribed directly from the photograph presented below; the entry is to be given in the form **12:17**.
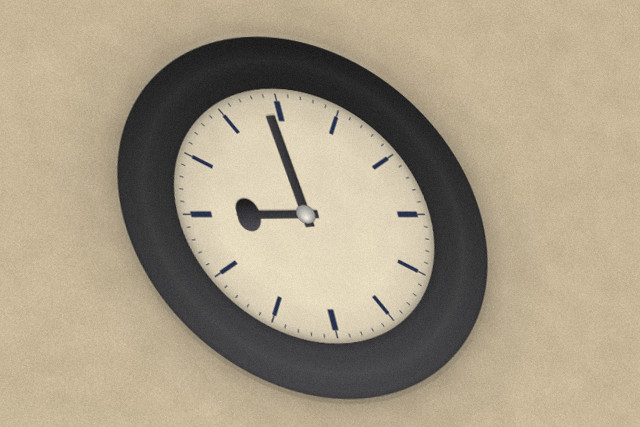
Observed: **8:59**
